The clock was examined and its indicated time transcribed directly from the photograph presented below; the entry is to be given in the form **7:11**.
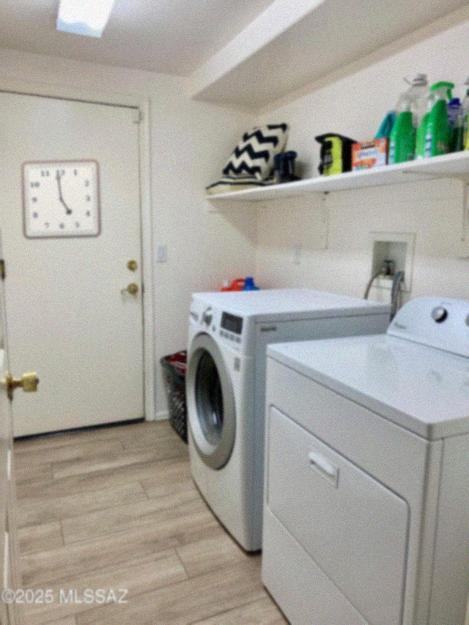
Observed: **4:59**
